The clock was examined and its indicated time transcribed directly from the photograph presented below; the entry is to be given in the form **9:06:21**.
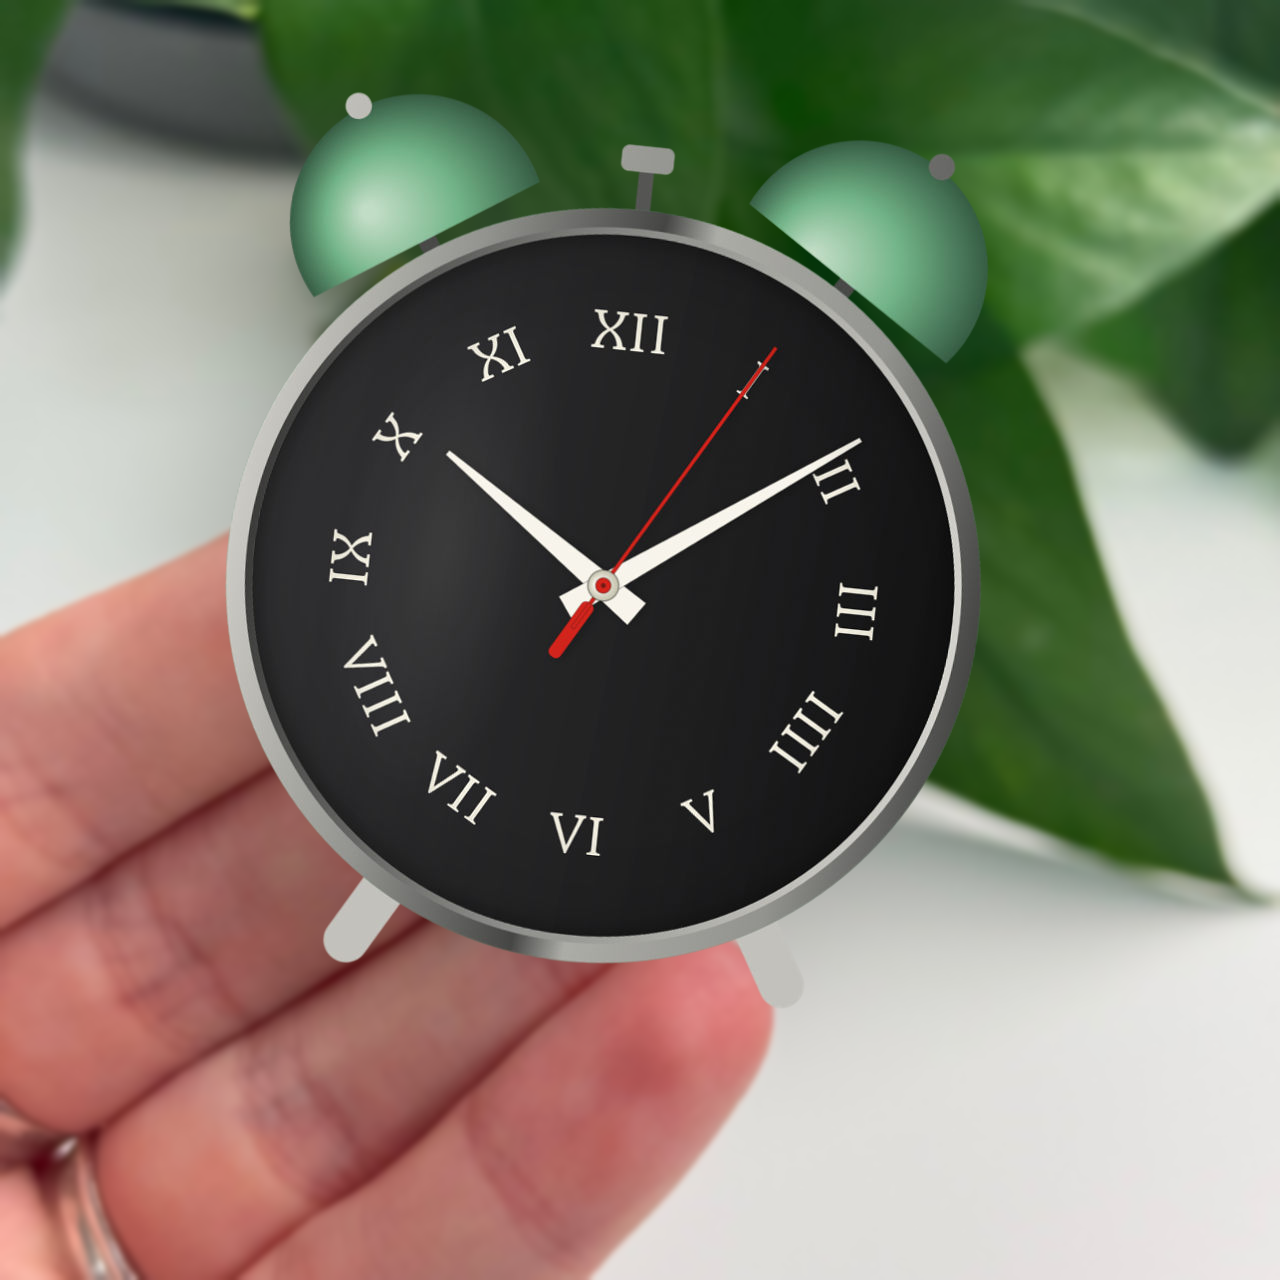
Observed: **10:09:05**
